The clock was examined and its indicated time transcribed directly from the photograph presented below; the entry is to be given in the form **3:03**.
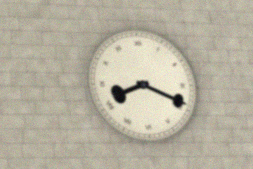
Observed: **8:19**
